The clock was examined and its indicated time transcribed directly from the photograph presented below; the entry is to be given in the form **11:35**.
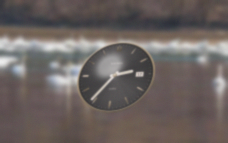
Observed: **2:36**
